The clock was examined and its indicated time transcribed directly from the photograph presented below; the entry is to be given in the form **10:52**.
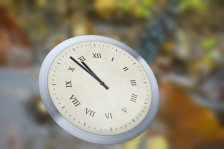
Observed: **10:53**
